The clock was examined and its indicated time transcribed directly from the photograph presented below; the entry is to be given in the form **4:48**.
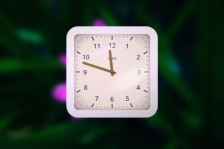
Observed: **11:48**
